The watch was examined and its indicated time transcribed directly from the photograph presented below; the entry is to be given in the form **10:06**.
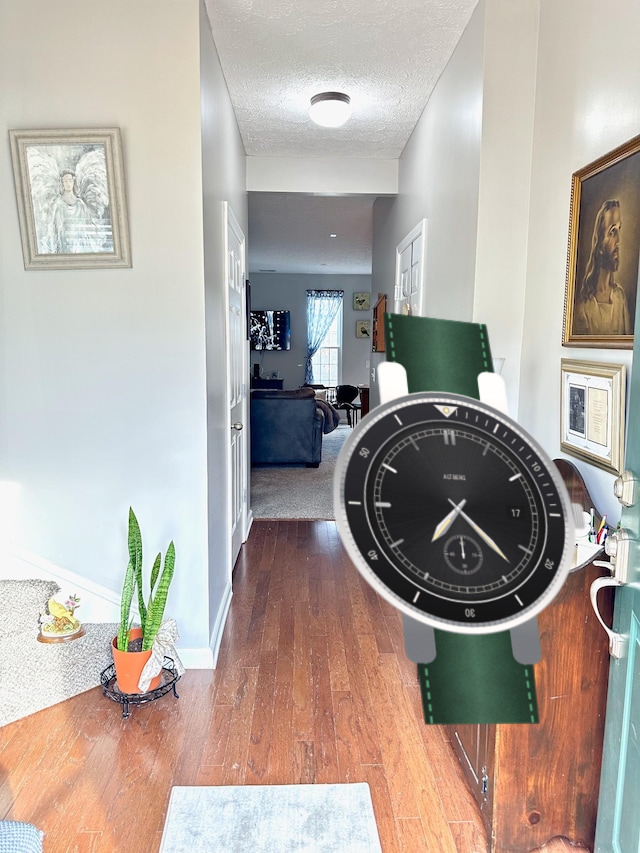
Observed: **7:23**
